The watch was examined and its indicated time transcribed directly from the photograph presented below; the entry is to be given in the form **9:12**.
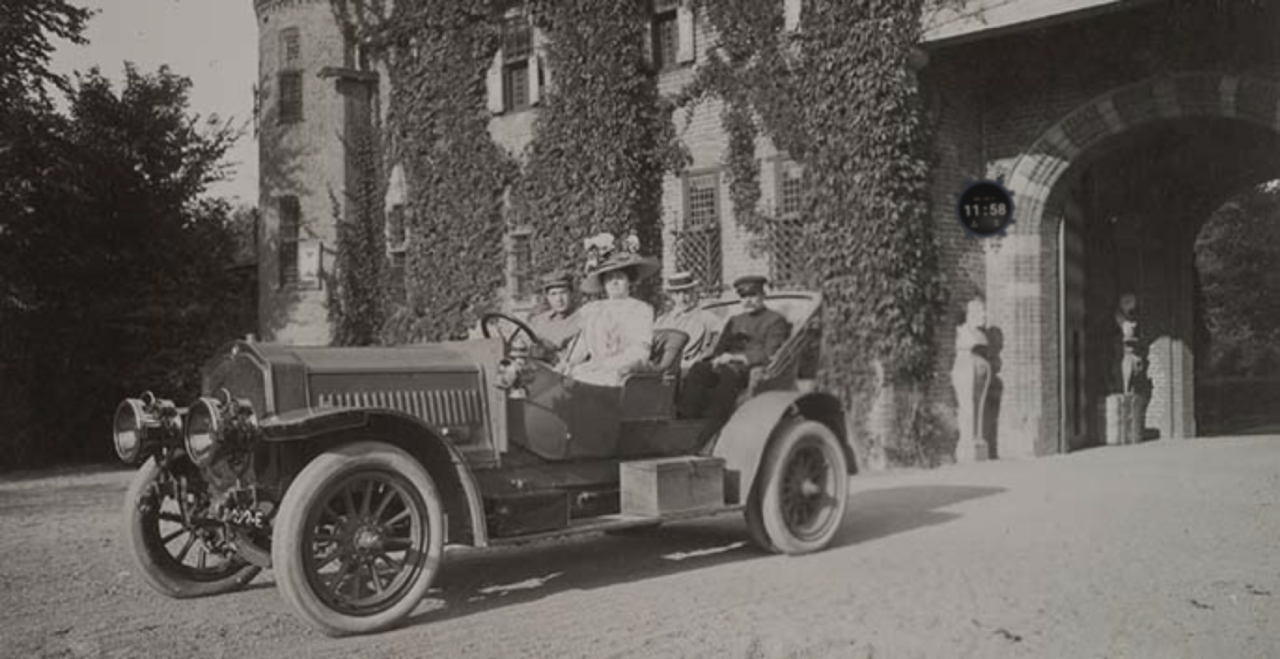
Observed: **11:58**
